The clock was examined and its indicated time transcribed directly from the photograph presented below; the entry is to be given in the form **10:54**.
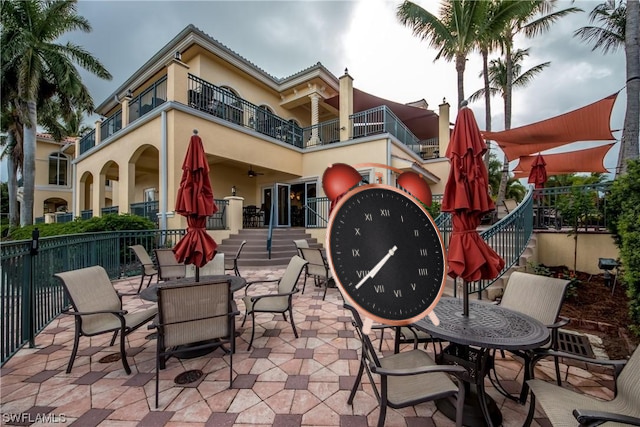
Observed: **7:39**
